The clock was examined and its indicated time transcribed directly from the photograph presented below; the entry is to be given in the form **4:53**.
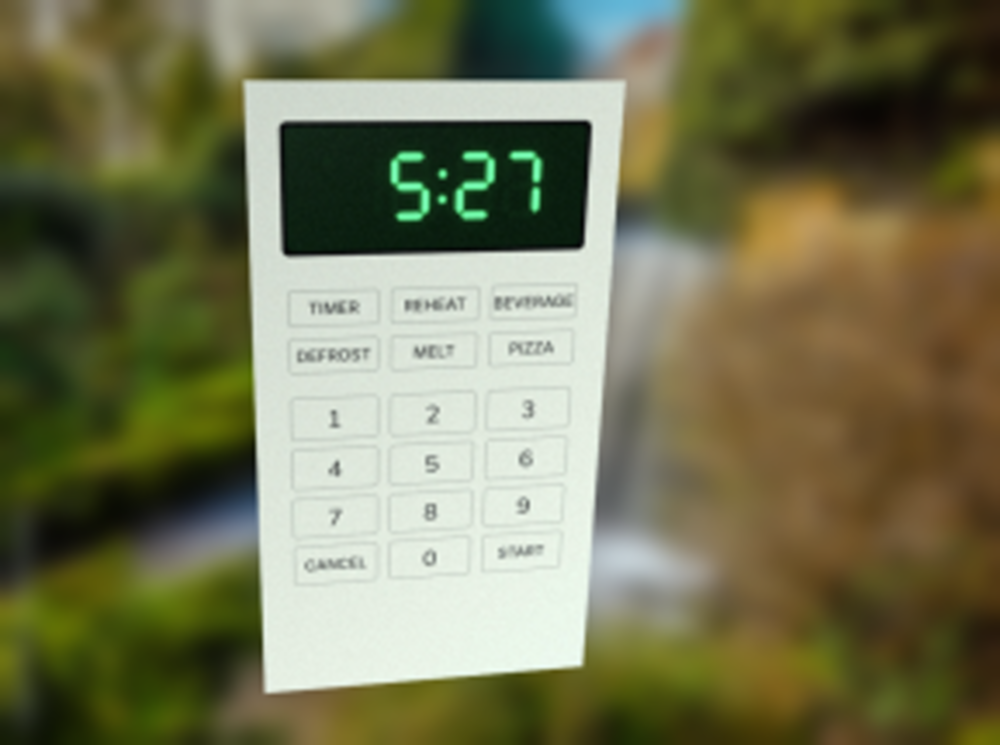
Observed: **5:27**
